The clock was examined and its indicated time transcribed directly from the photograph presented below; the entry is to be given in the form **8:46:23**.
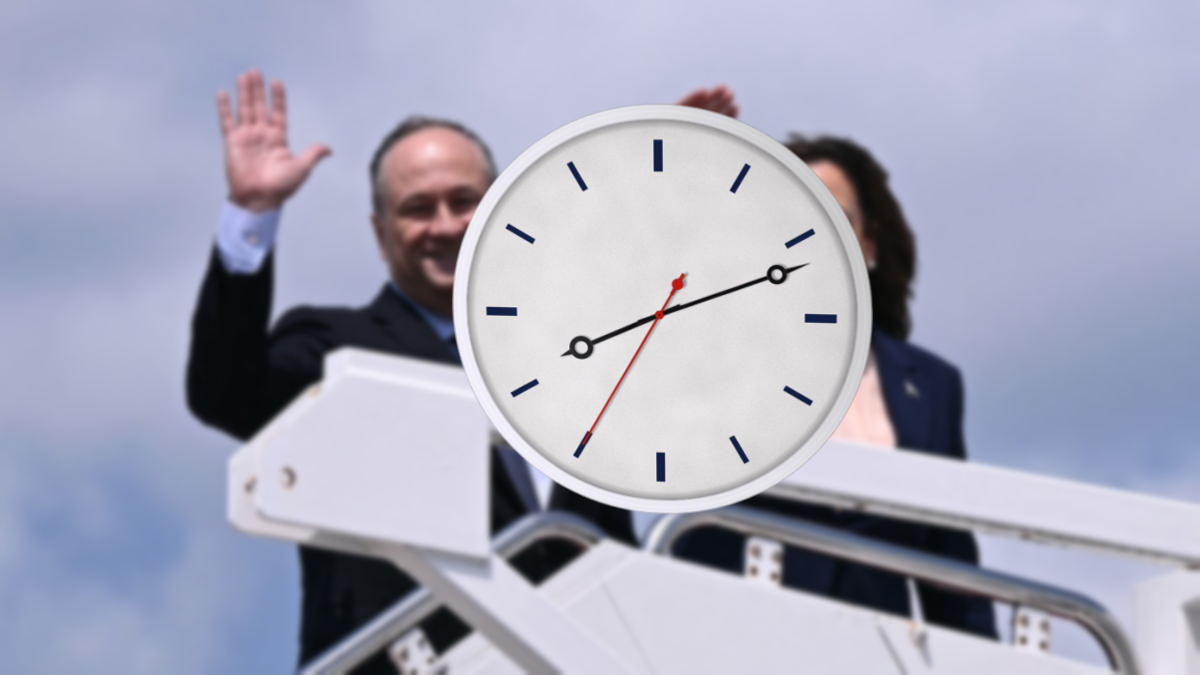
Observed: **8:11:35**
